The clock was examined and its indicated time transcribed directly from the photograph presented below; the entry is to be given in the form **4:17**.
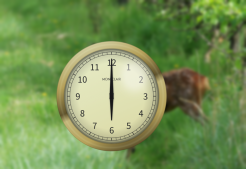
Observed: **6:00**
